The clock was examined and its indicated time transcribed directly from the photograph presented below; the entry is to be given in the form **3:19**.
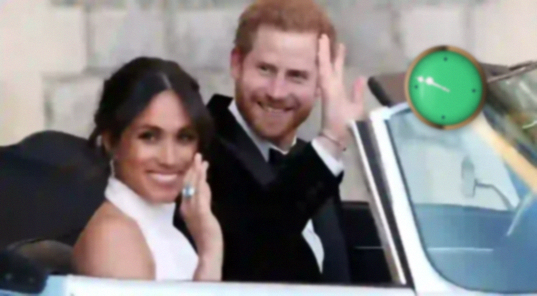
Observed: **9:48**
